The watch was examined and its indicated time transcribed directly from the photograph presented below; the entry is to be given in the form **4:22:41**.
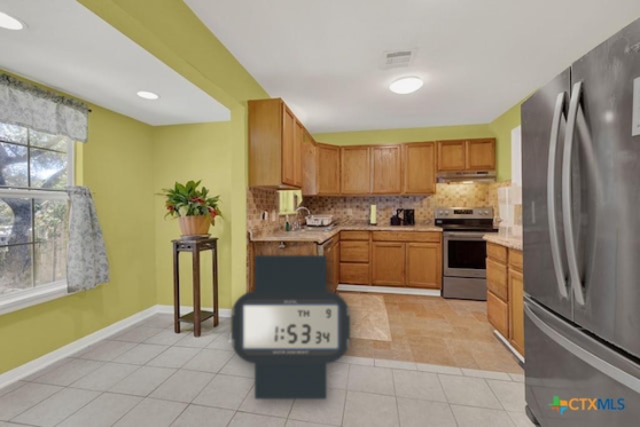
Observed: **1:53:34**
